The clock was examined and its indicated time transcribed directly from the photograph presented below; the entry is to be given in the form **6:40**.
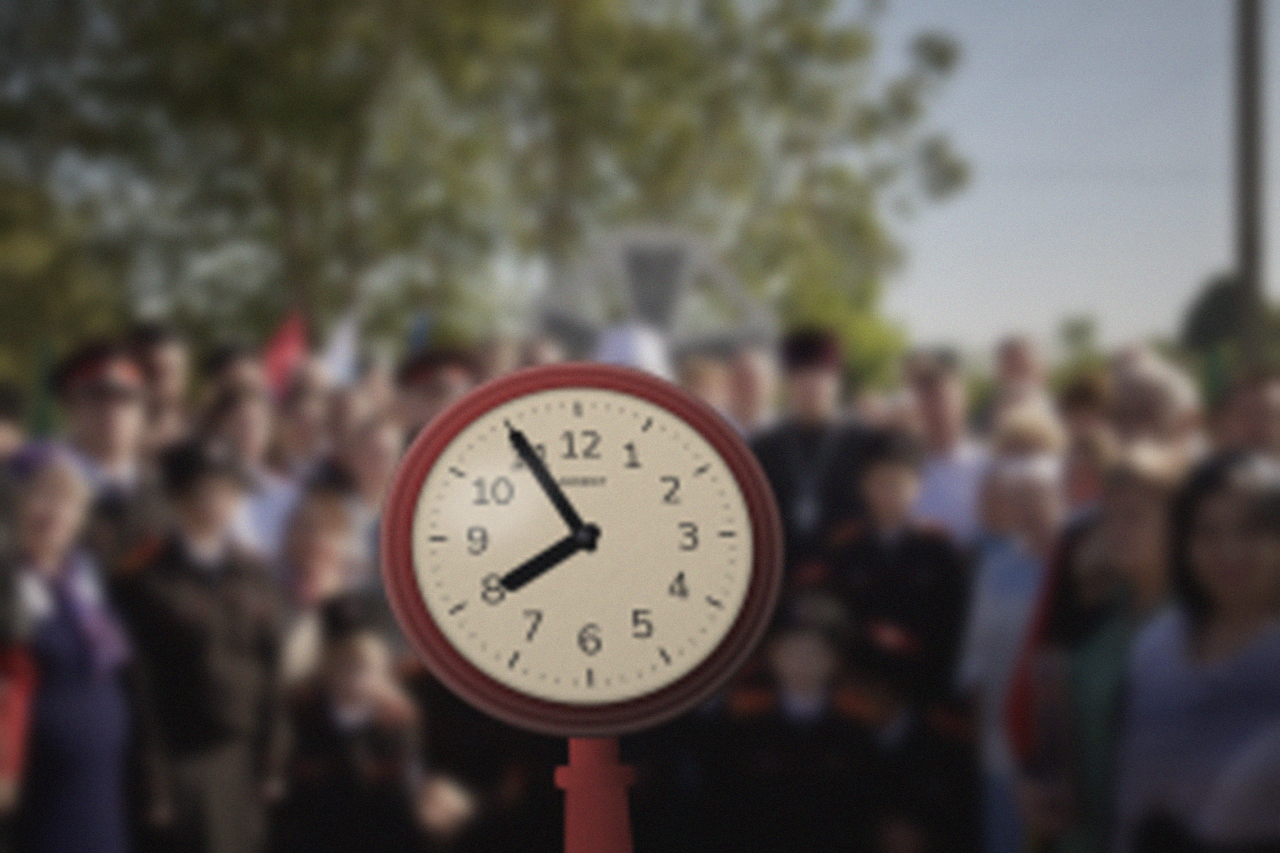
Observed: **7:55**
